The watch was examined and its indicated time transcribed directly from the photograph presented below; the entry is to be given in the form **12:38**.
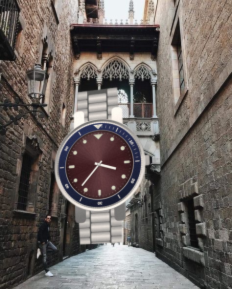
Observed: **3:37**
